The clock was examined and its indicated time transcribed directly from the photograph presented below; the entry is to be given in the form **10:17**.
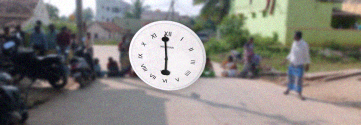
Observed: **5:59**
